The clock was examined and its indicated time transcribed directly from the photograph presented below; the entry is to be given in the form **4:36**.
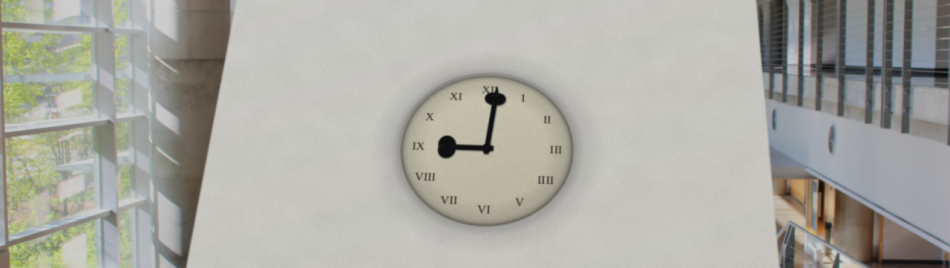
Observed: **9:01**
